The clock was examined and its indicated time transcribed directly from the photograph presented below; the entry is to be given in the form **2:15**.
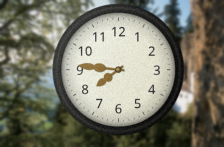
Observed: **7:46**
